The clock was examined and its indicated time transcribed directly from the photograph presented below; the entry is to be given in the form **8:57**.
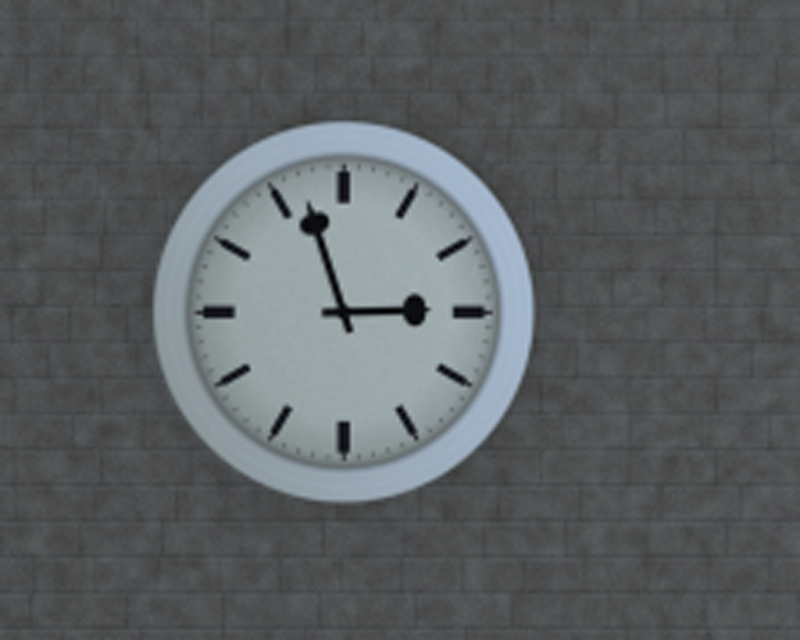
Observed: **2:57**
